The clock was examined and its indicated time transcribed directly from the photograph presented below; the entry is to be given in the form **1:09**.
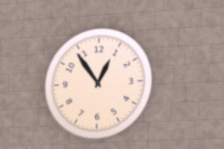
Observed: **12:54**
